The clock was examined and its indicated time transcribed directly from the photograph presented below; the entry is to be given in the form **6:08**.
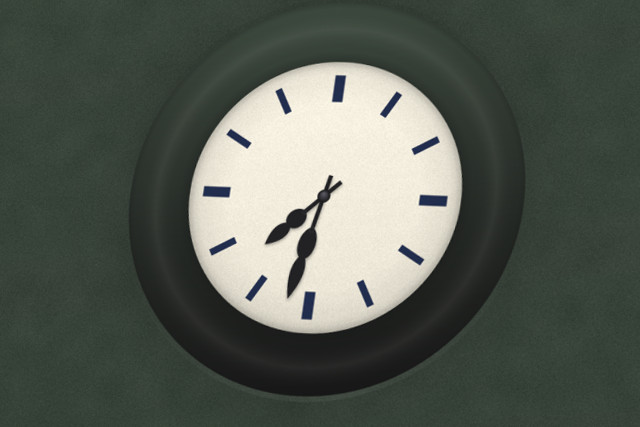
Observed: **7:32**
